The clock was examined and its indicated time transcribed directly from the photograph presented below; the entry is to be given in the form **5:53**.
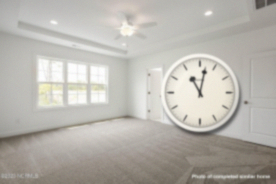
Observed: **11:02**
